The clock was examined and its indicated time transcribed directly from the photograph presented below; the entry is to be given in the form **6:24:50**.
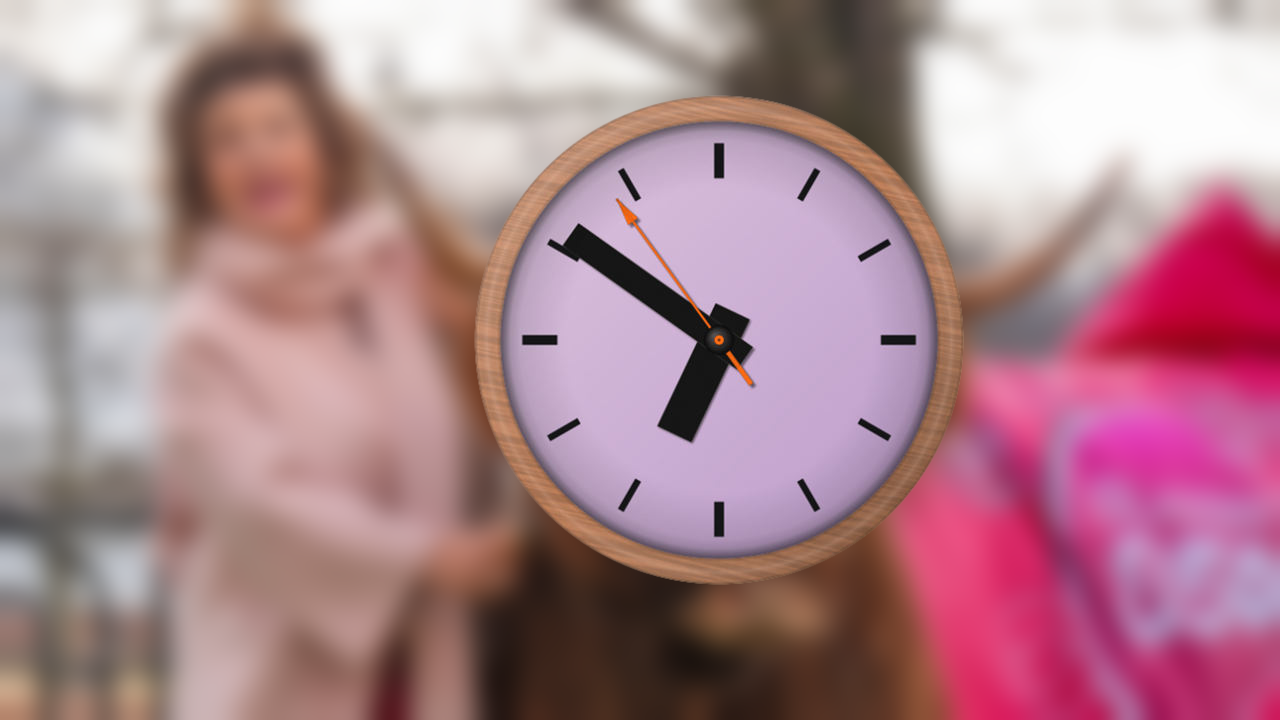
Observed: **6:50:54**
